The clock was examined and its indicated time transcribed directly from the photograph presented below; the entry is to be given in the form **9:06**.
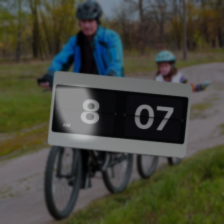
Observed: **8:07**
